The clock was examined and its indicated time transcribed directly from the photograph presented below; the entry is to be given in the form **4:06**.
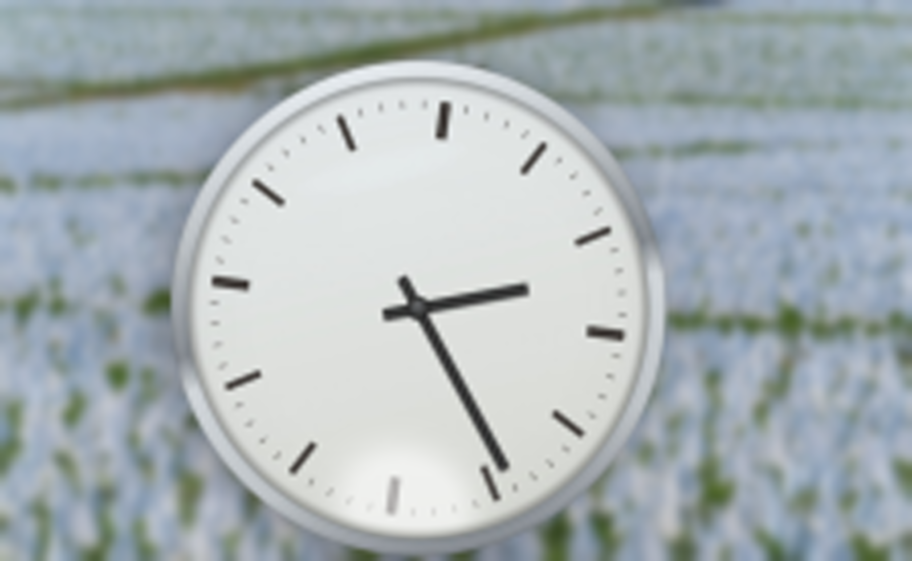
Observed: **2:24**
